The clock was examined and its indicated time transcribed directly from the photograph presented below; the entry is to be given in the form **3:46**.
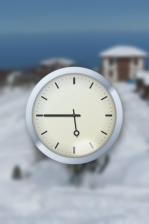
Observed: **5:45**
